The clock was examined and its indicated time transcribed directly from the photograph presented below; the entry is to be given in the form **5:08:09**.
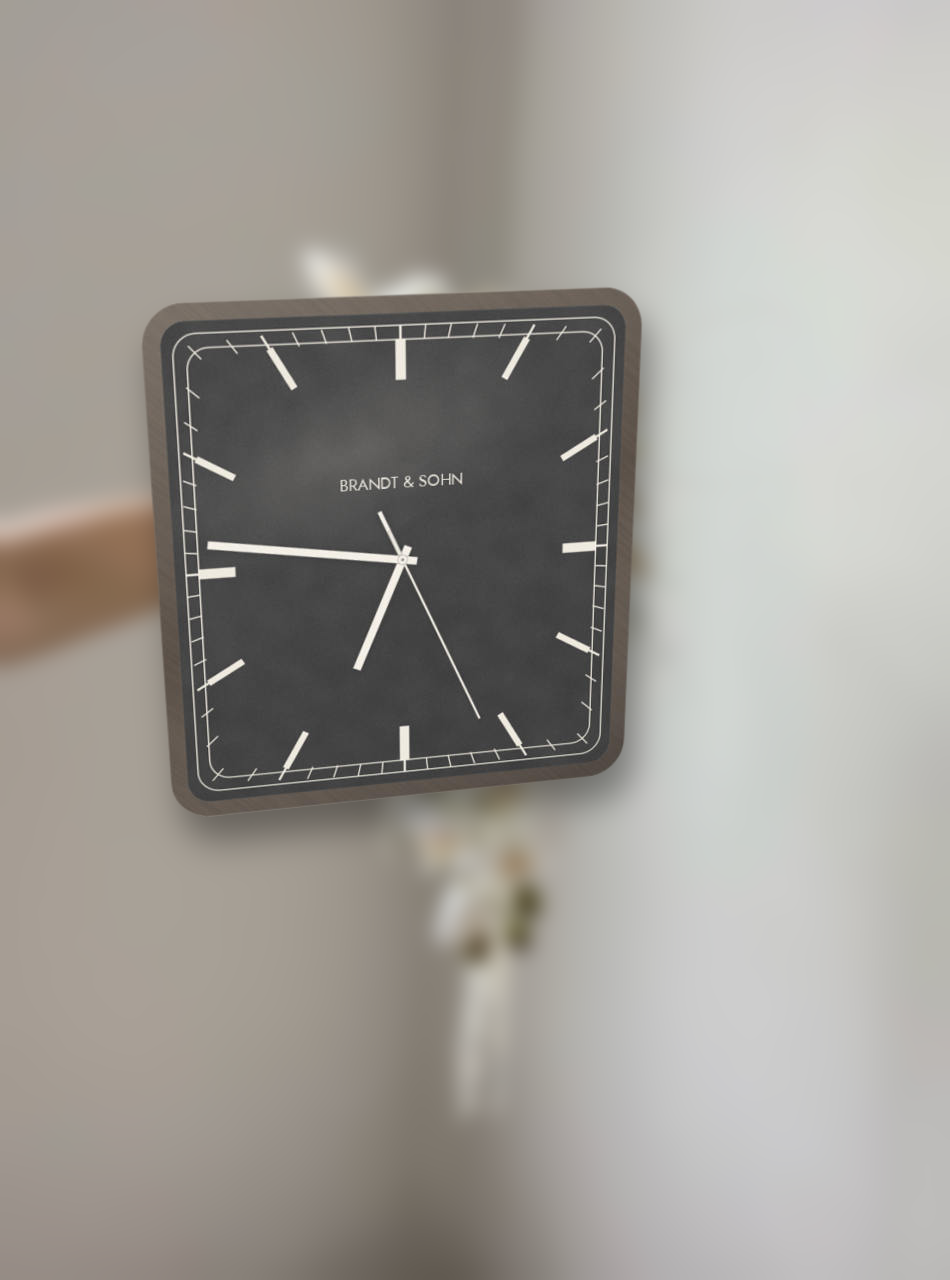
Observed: **6:46:26**
